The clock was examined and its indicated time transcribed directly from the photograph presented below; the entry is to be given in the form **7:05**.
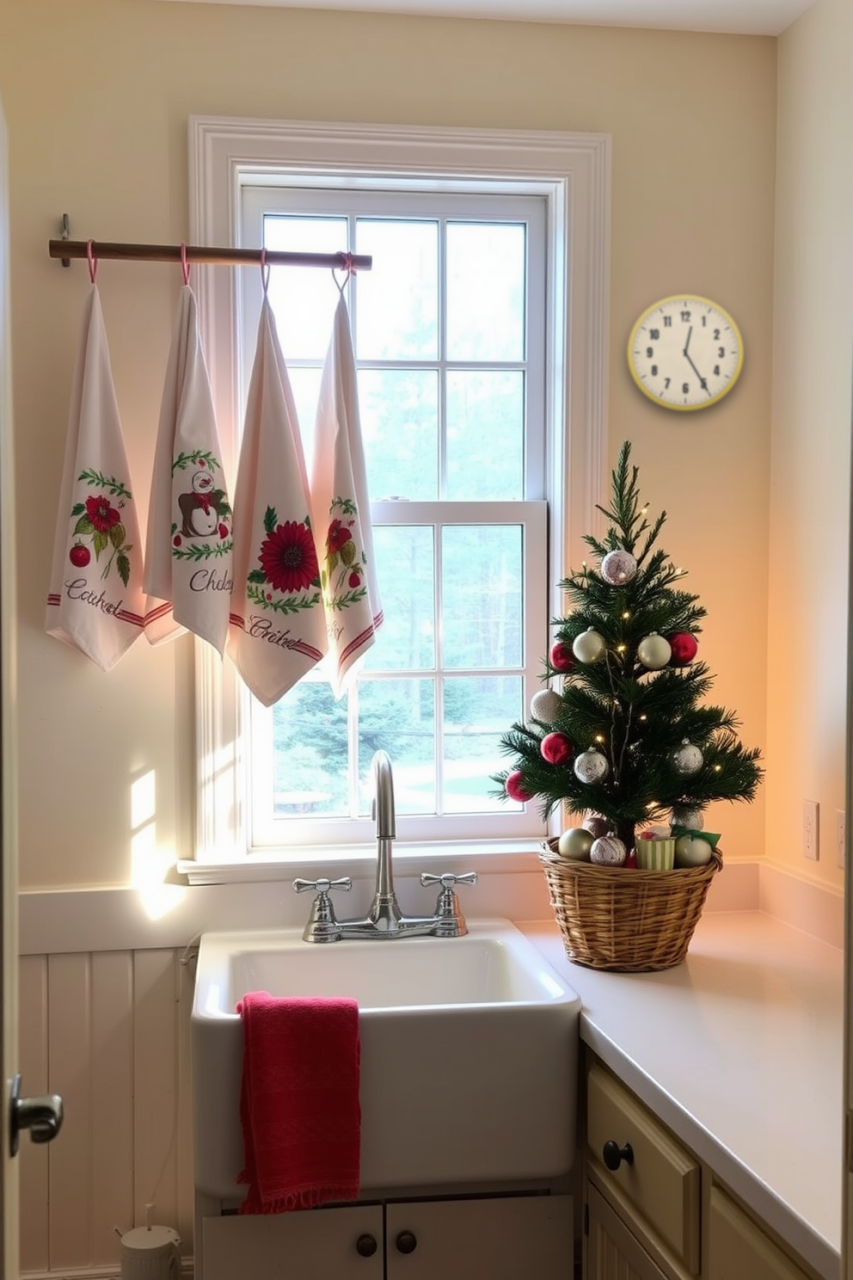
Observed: **12:25**
